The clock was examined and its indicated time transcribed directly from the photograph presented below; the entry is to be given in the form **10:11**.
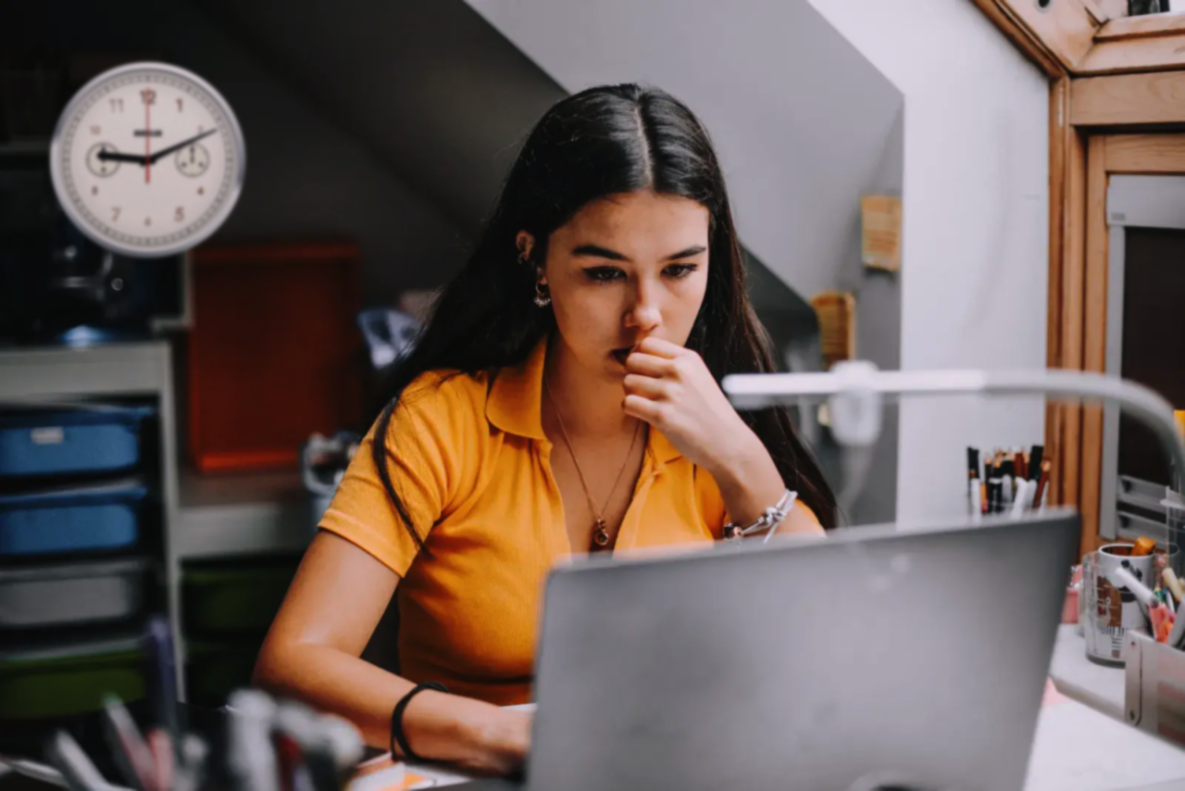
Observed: **9:11**
